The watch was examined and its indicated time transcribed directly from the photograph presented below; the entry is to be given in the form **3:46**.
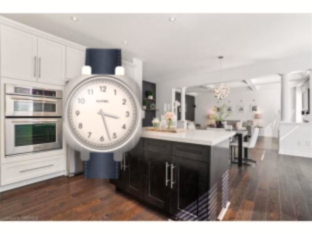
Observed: **3:27**
